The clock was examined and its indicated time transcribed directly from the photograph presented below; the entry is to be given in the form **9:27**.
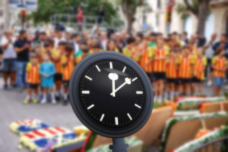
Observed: **12:09**
